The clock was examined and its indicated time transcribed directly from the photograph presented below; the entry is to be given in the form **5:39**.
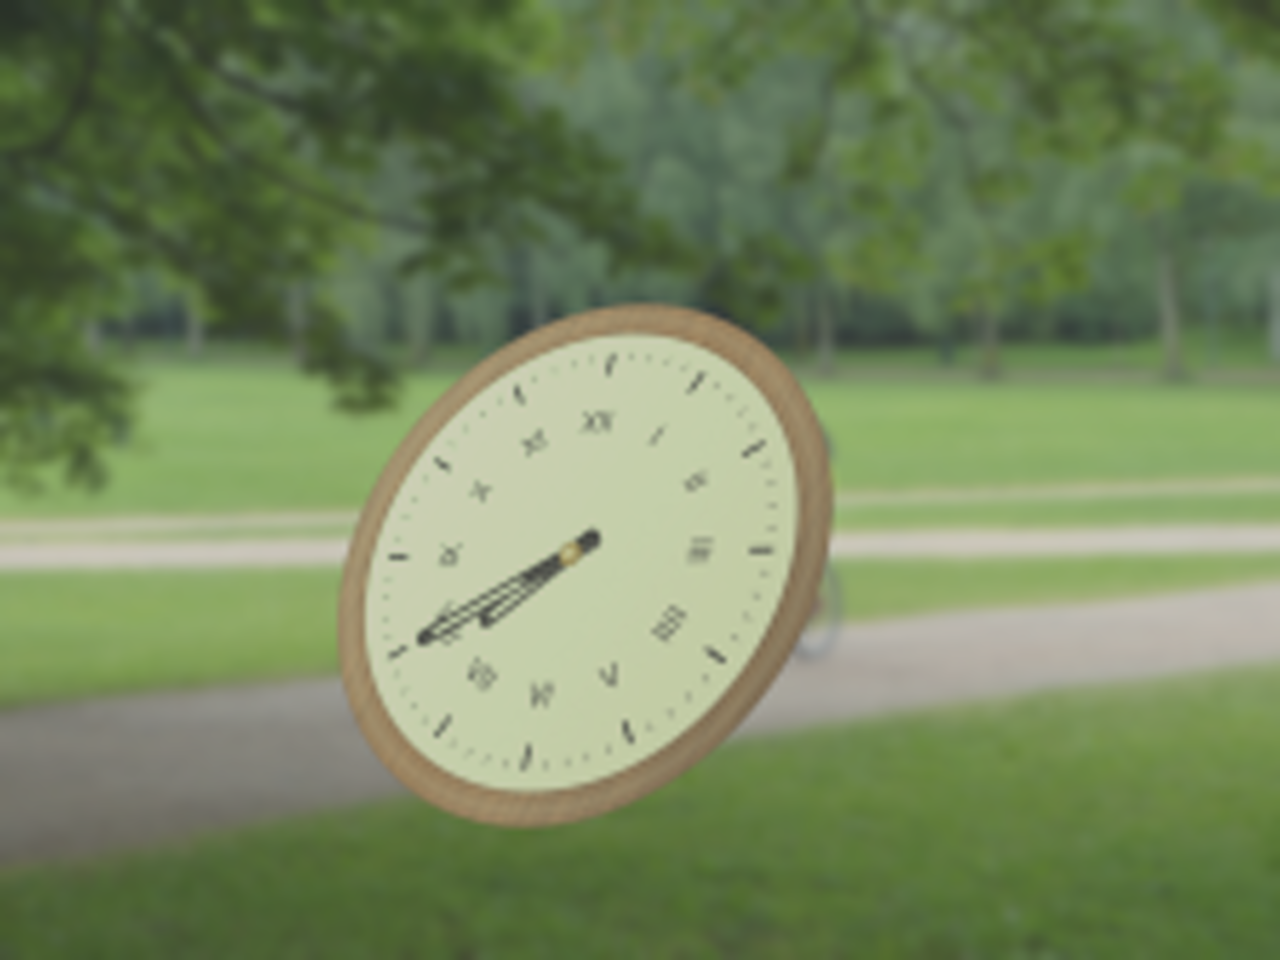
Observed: **7:40**
